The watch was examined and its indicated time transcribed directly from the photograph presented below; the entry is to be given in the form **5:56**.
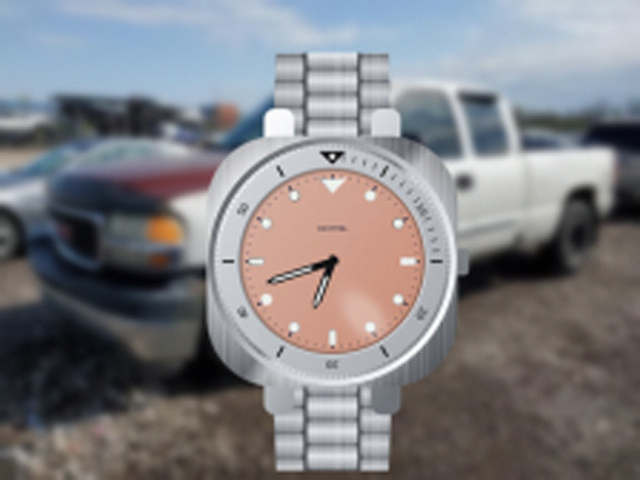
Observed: **6:42**
